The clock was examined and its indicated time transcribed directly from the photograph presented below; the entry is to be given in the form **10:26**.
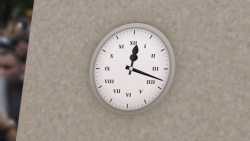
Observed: **12:18**
